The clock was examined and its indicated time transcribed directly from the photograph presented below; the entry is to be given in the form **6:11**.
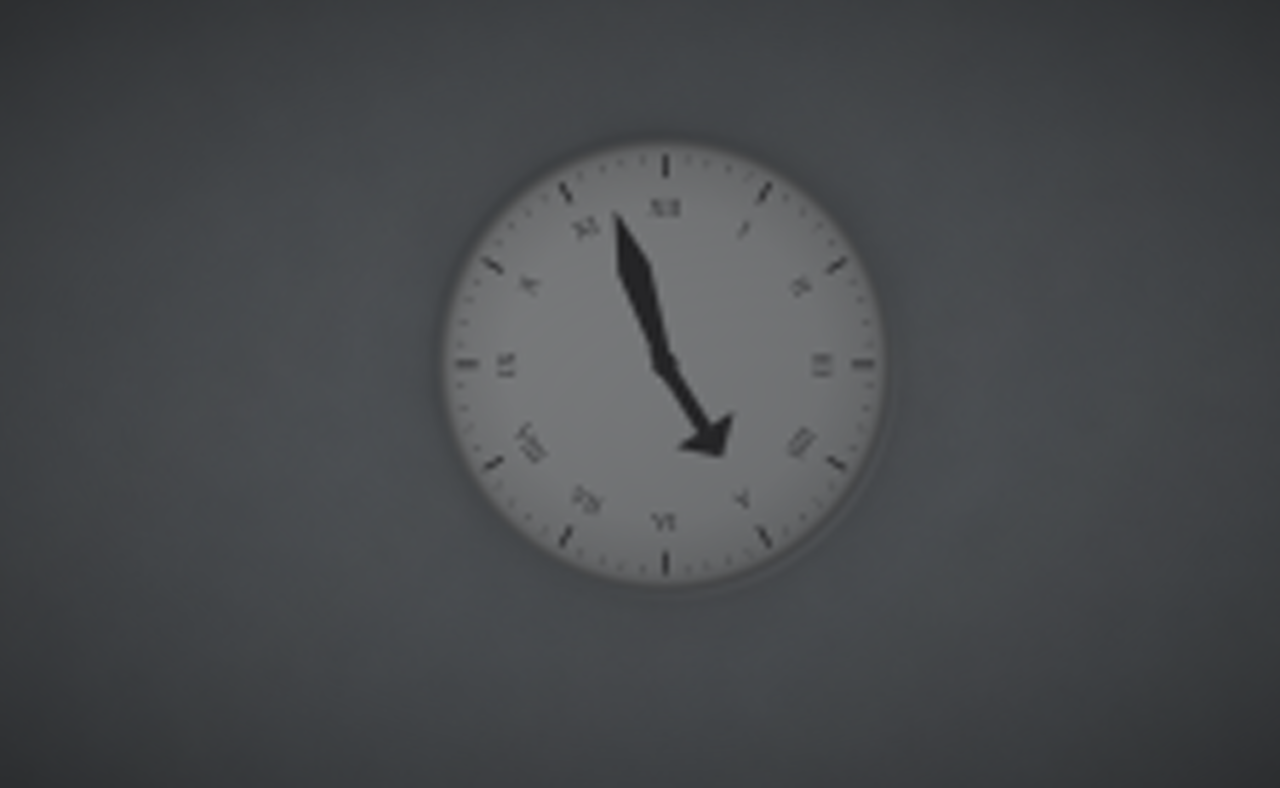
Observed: **4:57**
